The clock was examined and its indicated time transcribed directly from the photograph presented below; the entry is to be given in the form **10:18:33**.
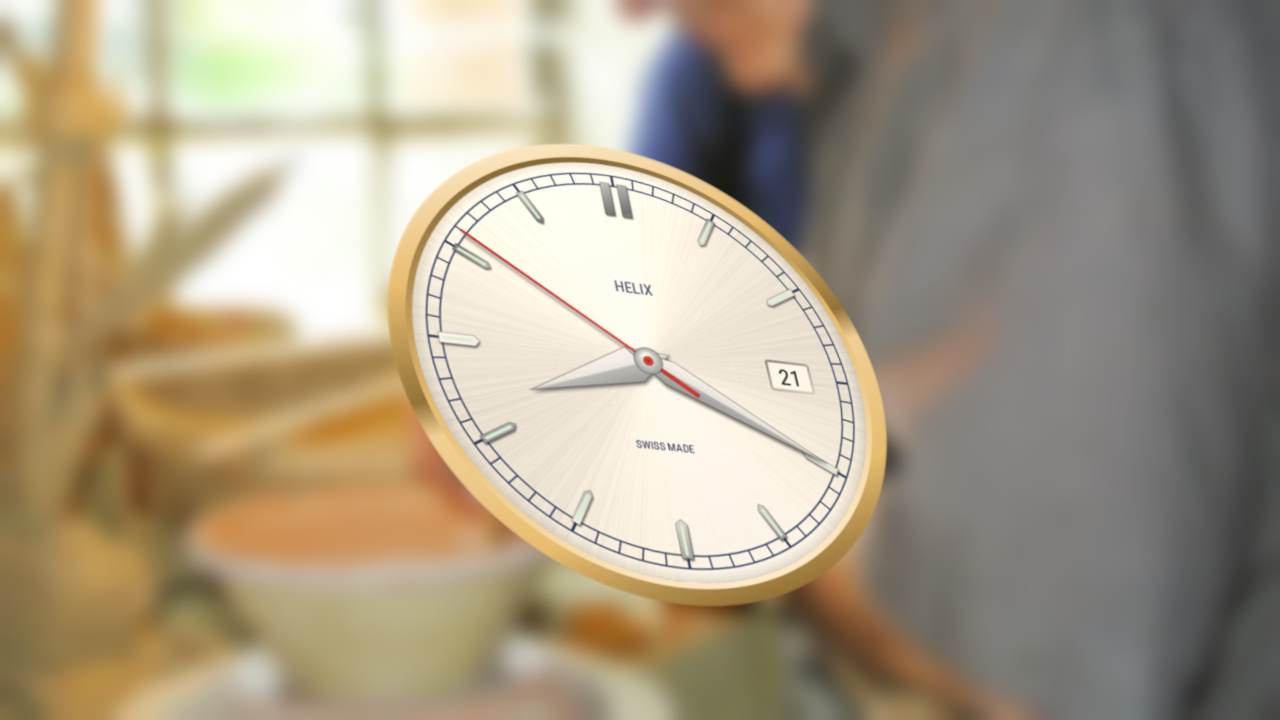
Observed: **8:19:51**
